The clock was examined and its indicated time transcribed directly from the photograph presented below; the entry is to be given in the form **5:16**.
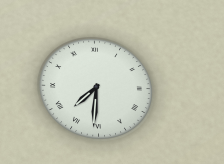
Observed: **7:31**
